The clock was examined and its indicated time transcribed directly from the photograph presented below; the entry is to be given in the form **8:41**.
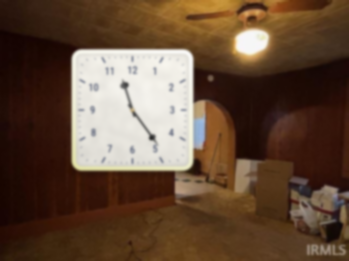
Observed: **11:24**
